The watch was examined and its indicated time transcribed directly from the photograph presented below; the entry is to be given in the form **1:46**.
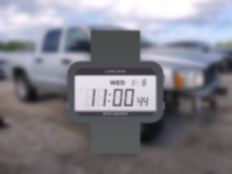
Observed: **11:00**
